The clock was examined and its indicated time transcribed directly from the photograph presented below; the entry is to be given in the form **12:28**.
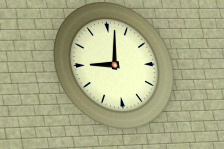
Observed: **9:02**
